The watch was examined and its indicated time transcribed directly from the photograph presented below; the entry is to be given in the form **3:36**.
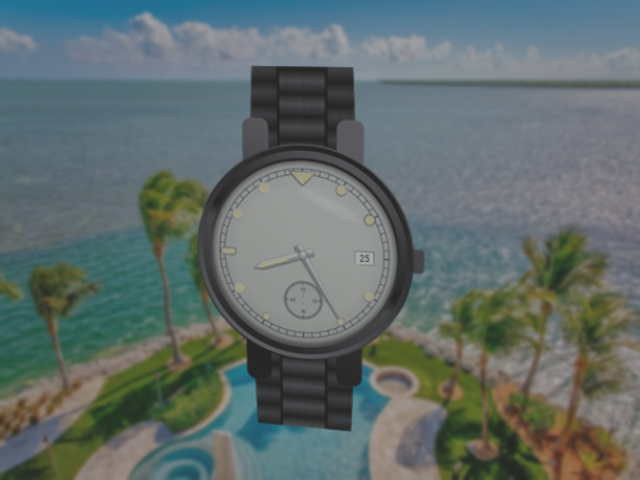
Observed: **8:25**
